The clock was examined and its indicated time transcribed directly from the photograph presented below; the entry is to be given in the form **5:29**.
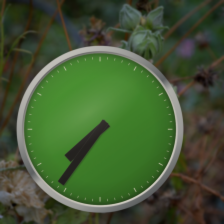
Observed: **7:36**
